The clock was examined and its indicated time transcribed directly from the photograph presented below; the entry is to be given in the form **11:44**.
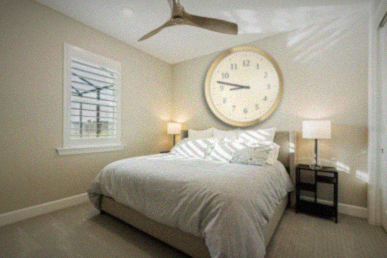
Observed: **8:47**
